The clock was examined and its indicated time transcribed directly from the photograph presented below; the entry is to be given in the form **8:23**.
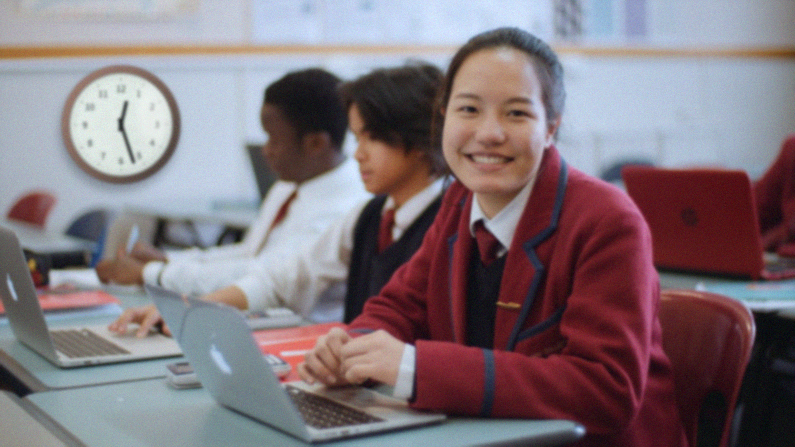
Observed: **12:27**
